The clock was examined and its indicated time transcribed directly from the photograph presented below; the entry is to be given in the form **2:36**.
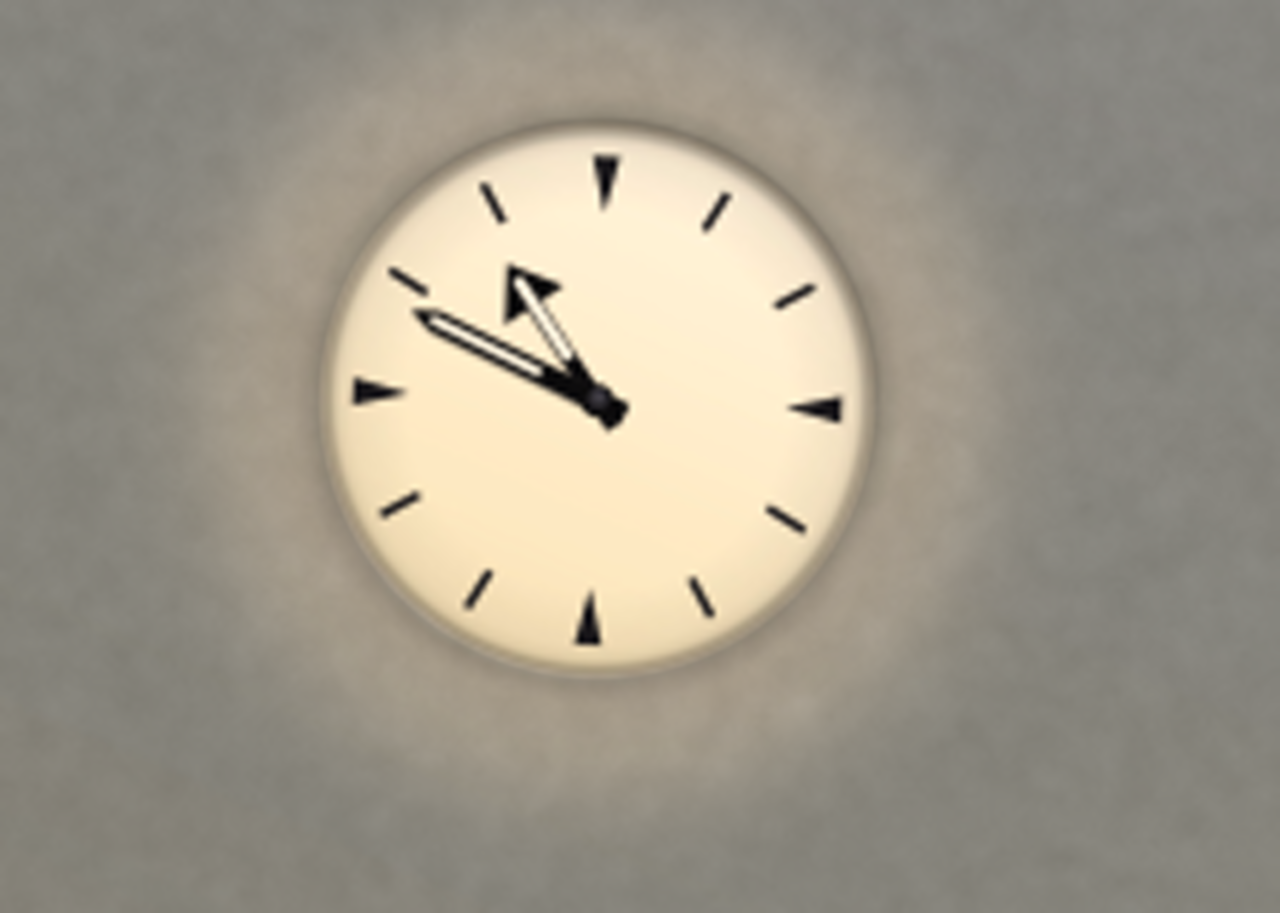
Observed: **10:49**
